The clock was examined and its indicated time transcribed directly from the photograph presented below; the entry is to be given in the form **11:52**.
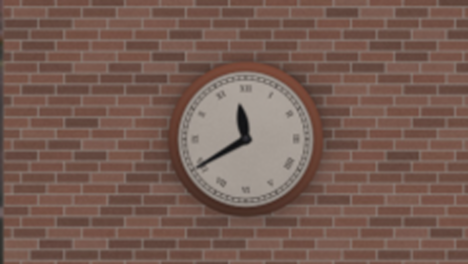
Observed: **11:40**
